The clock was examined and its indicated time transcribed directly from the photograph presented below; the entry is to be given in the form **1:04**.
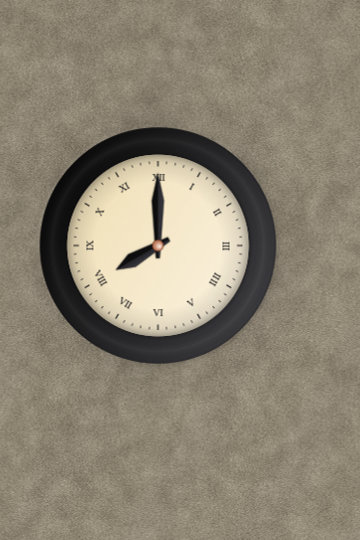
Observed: **8:00**
